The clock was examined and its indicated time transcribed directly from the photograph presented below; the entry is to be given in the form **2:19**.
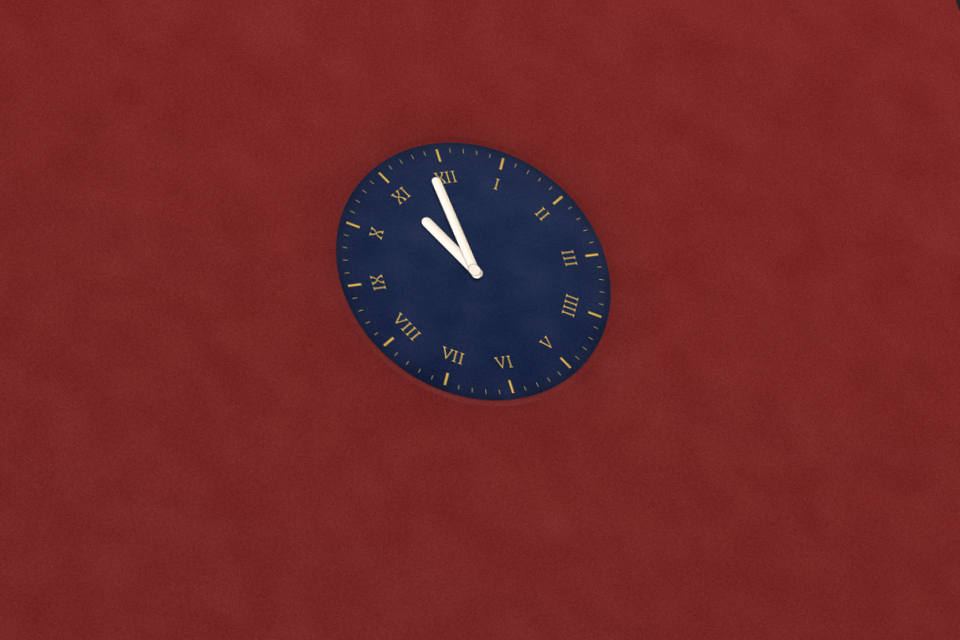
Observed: **10:59**
